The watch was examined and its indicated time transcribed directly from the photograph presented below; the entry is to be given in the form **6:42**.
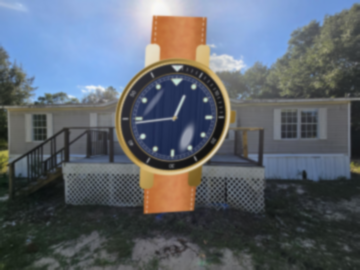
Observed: **12:44**
